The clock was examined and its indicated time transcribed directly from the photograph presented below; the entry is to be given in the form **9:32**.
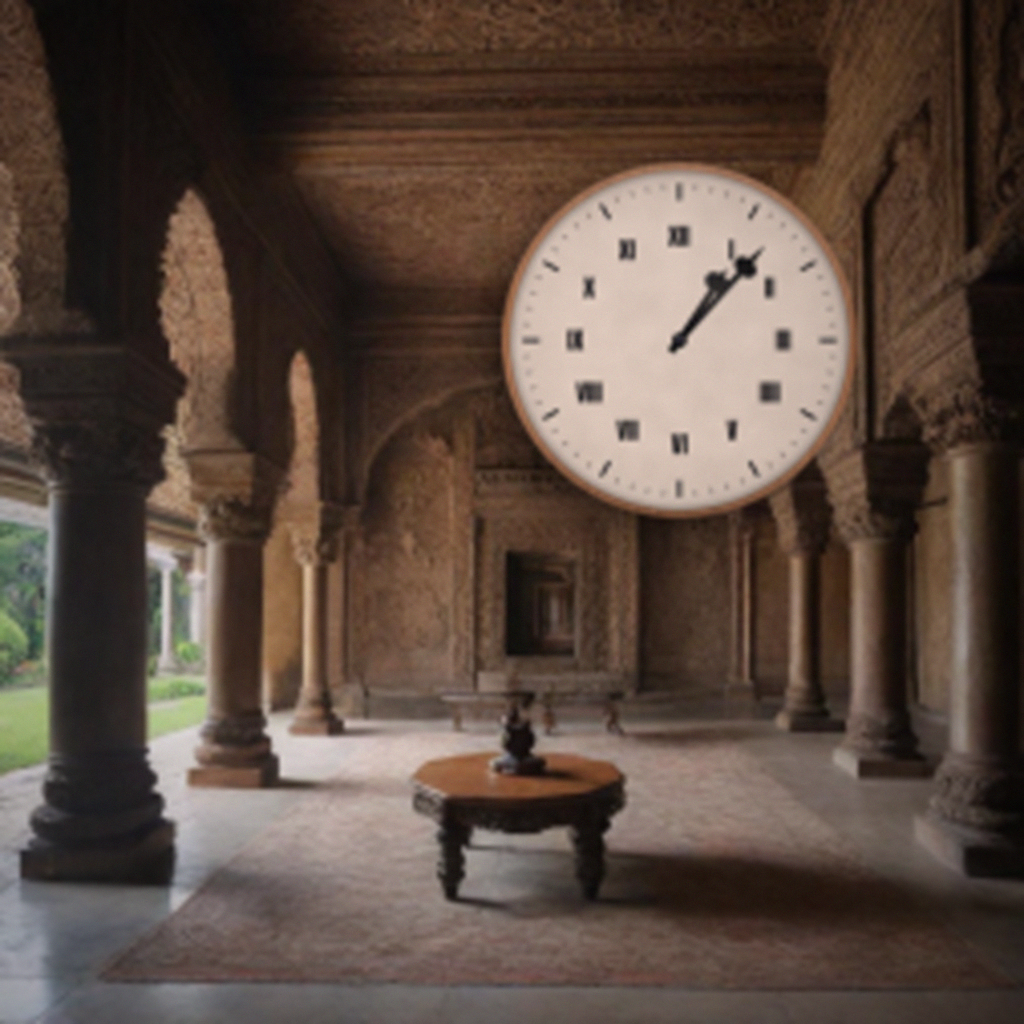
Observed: **1:07**
